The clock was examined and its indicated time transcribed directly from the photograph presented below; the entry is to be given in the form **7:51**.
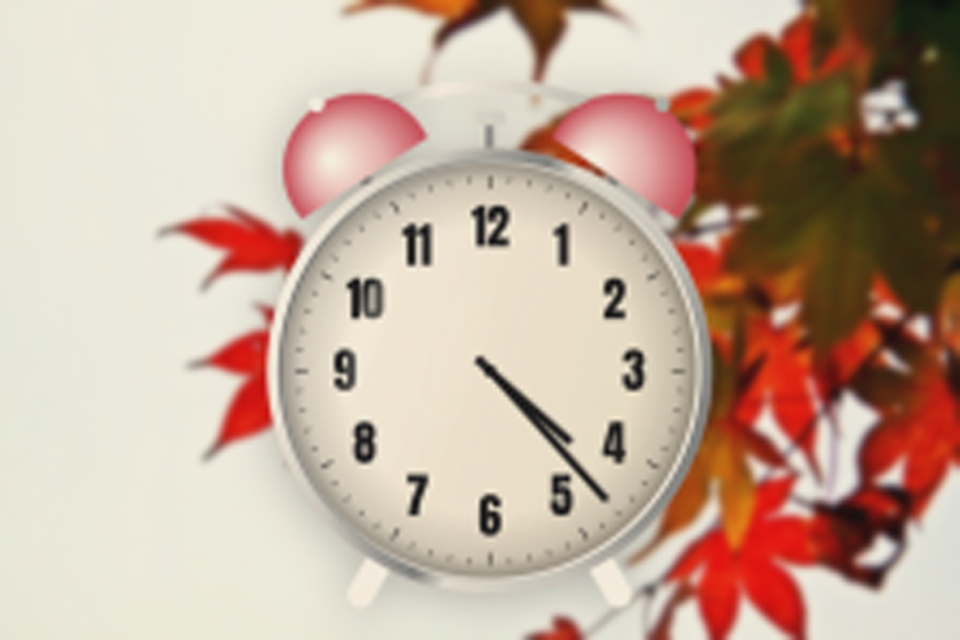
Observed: **4:23**
